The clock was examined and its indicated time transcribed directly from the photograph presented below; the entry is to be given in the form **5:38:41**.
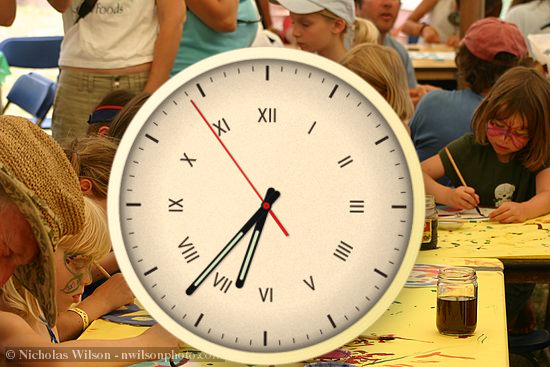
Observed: **6:36:54**
